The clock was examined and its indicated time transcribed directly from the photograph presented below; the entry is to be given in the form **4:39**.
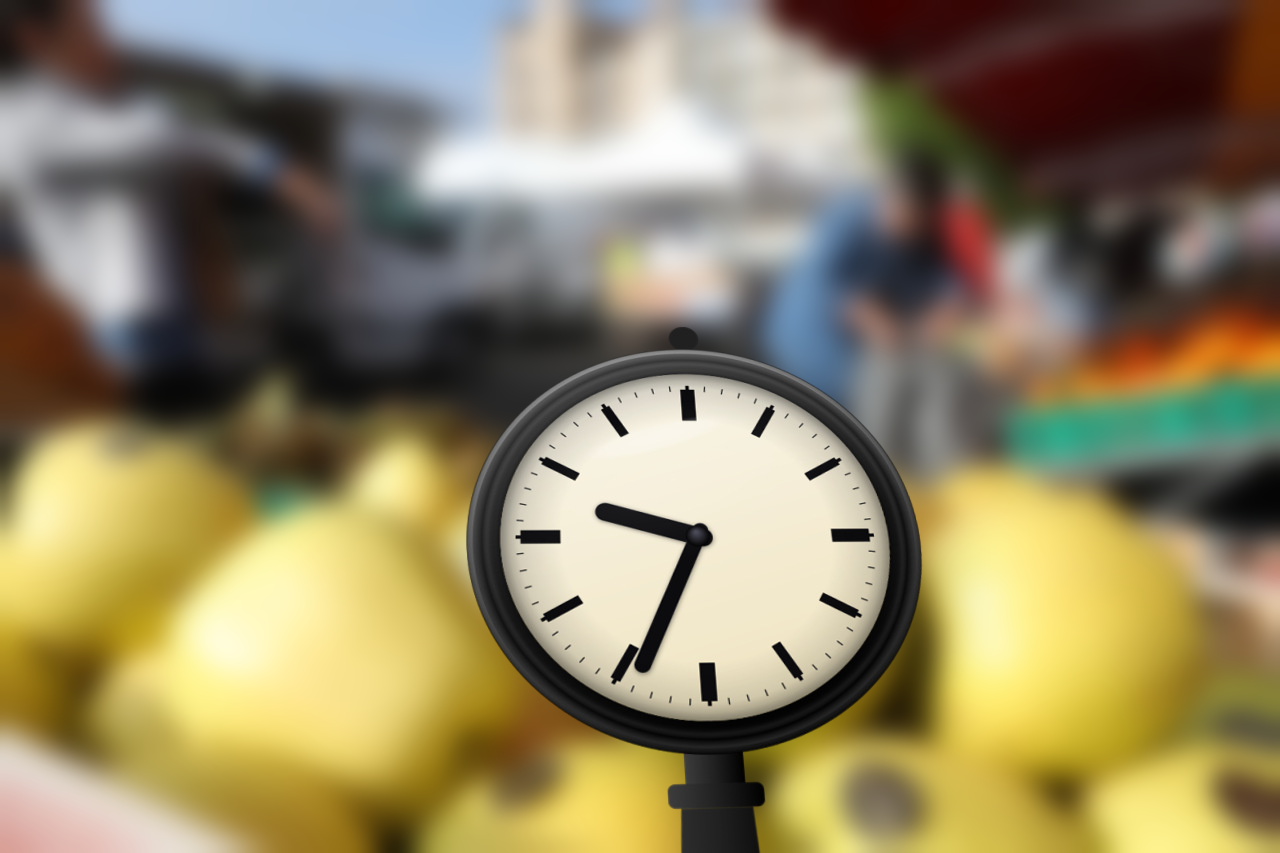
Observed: **9:34**
